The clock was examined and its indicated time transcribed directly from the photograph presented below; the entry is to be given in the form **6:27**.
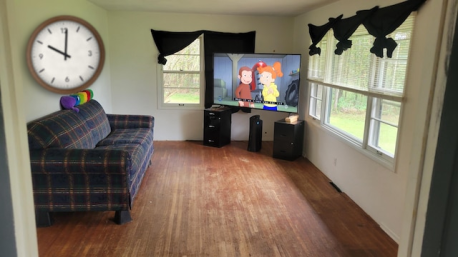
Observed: **10:01**
